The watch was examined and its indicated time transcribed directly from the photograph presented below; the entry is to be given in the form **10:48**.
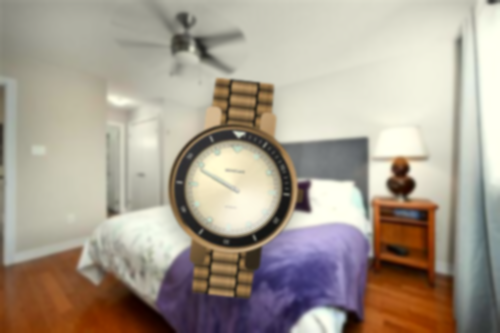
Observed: **9:49**
